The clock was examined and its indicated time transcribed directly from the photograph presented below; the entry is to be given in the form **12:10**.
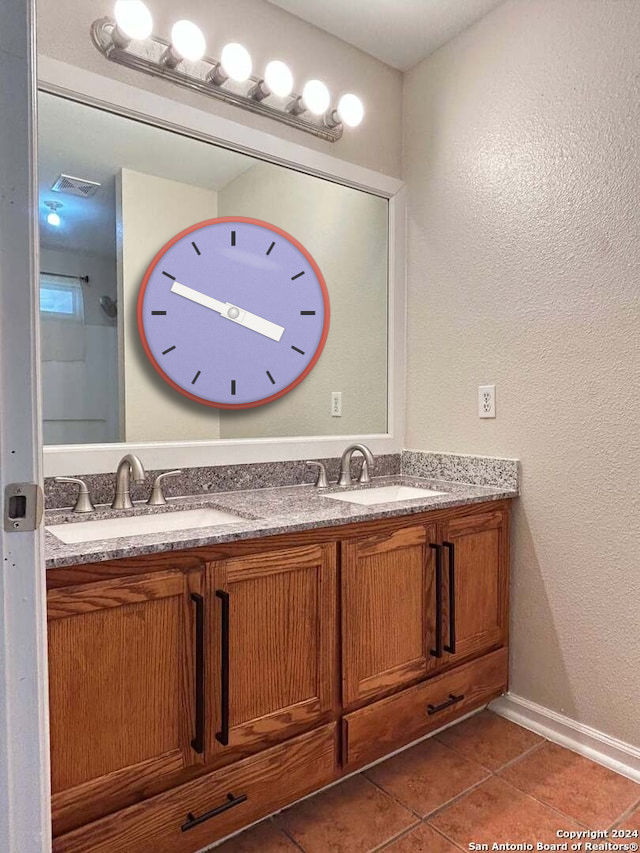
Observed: **3:49**
